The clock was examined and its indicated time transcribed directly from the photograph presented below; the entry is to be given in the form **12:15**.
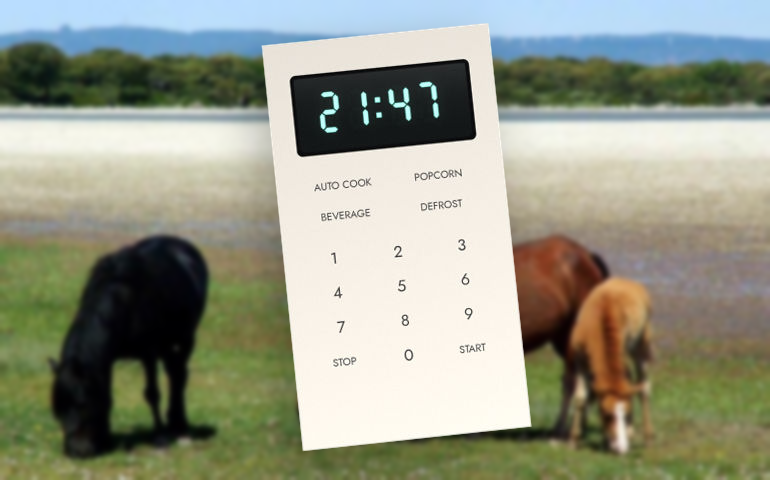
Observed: **21:47**
